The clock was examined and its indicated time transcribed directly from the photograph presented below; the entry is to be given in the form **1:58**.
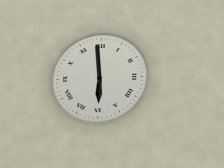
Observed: **5:59**
